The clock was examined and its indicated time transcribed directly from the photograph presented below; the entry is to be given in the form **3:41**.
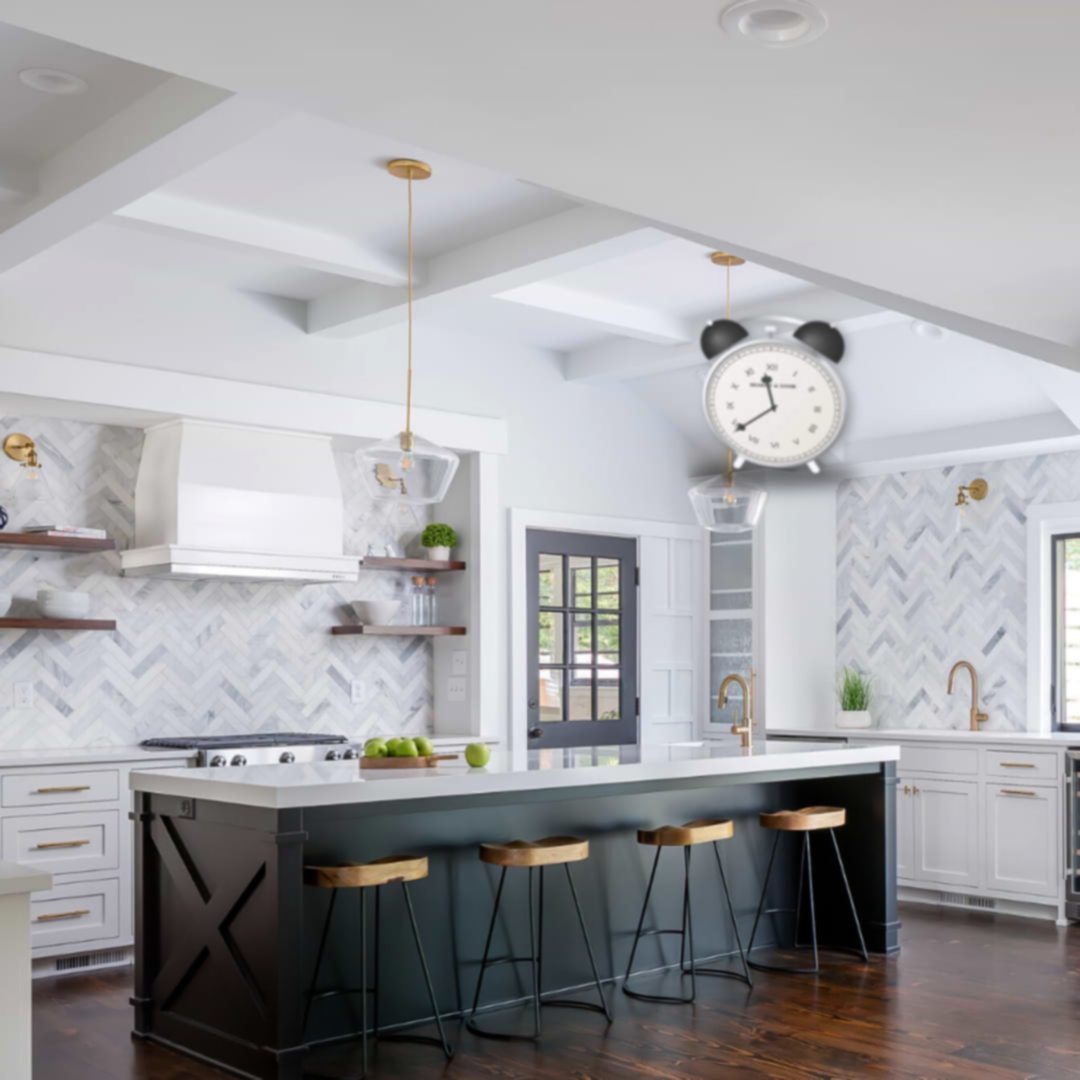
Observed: **11:39**
